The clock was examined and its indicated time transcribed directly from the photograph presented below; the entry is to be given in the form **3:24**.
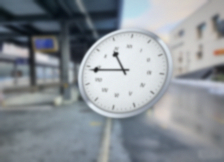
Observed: **10:44**
